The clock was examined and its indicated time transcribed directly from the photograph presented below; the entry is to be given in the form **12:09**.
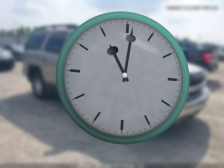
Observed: **11:01**
